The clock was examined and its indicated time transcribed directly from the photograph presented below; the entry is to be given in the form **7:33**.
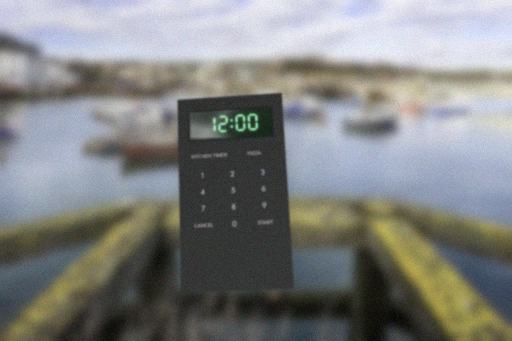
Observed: **12:00**
